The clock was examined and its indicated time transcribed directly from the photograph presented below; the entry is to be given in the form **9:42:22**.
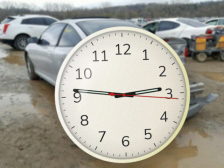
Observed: **2:46:16**
